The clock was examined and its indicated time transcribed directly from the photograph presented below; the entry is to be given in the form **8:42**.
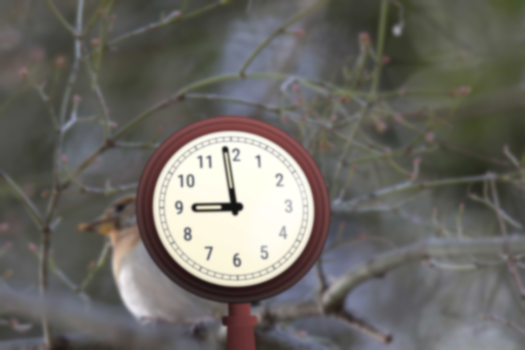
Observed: **8:59**
